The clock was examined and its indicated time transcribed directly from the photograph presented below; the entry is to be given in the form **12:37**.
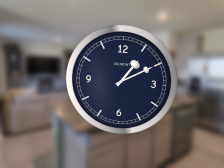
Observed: **1:10**
